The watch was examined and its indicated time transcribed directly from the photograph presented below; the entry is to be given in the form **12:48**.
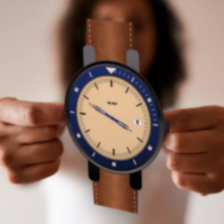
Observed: **3:49**
